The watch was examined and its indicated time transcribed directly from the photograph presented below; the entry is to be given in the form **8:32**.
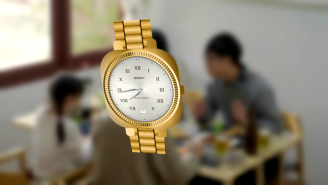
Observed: **7:44**
